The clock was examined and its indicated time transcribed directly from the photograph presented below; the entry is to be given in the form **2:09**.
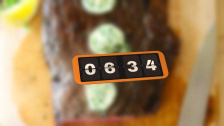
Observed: **6:34**
